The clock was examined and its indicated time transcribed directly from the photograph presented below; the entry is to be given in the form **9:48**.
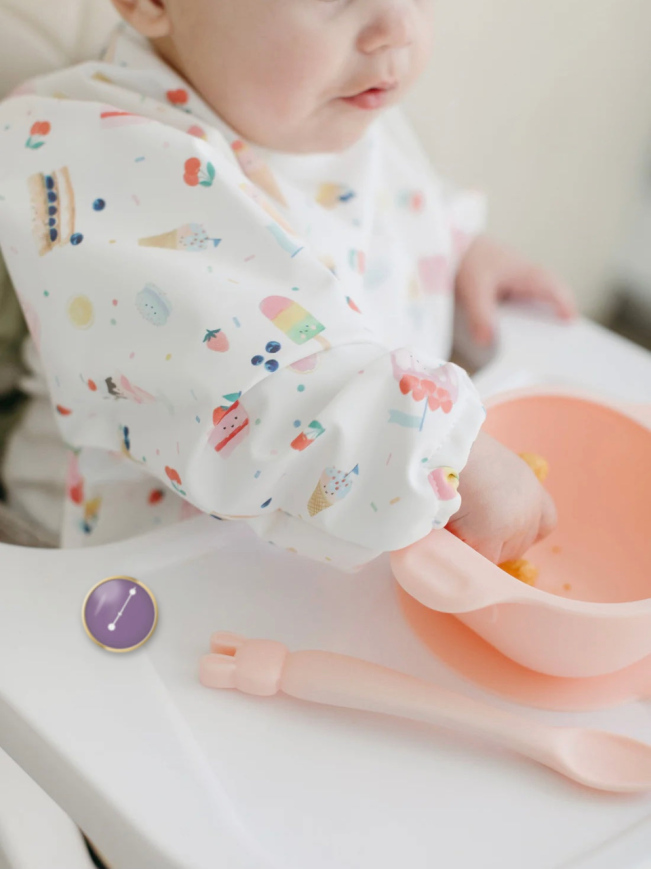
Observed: **7:05**
